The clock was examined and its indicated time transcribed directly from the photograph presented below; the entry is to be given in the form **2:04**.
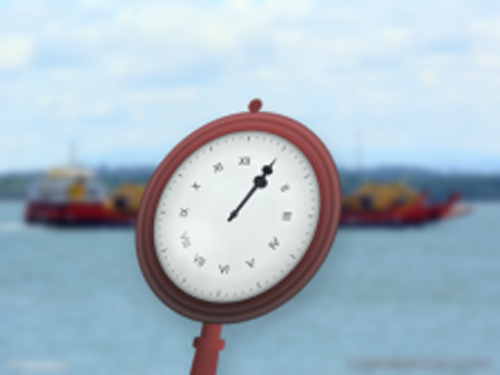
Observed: **1:05**
